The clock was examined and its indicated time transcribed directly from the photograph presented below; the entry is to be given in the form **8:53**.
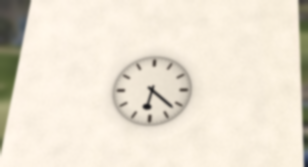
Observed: **6:22**
